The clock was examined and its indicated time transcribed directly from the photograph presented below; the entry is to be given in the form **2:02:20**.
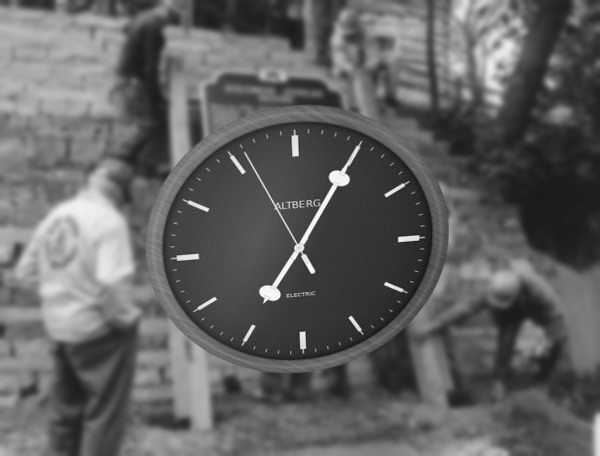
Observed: **7:04:56**
